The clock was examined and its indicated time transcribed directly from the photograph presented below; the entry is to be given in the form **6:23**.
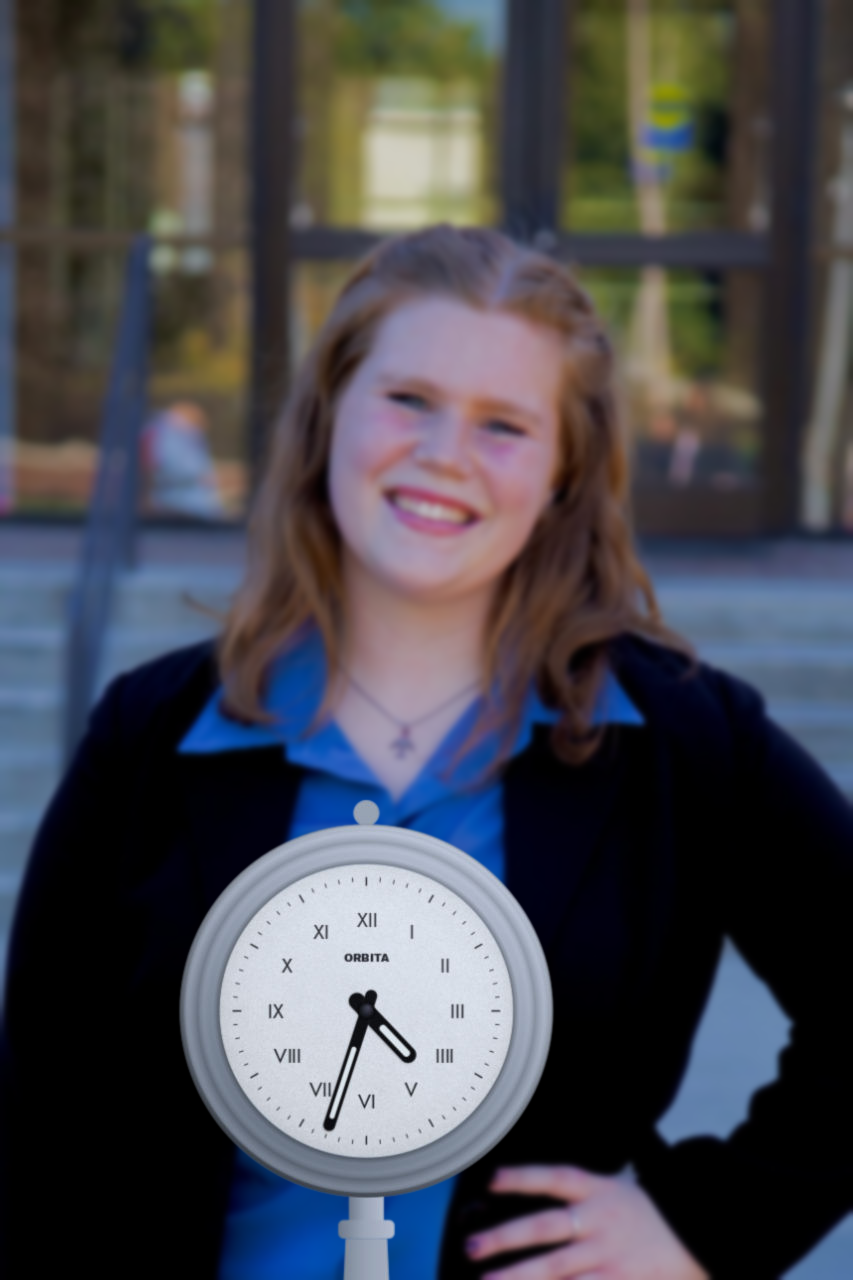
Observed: **4:33**
